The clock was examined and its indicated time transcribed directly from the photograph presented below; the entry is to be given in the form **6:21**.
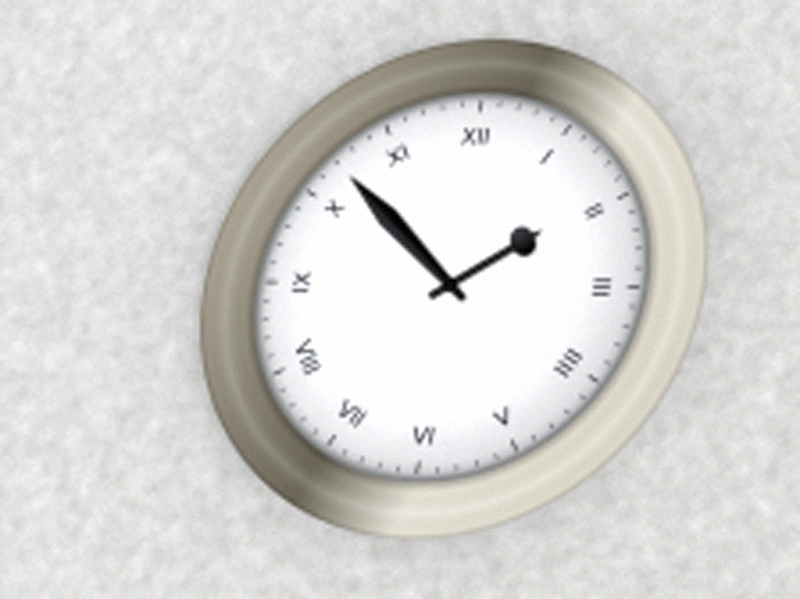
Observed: **1:52**
